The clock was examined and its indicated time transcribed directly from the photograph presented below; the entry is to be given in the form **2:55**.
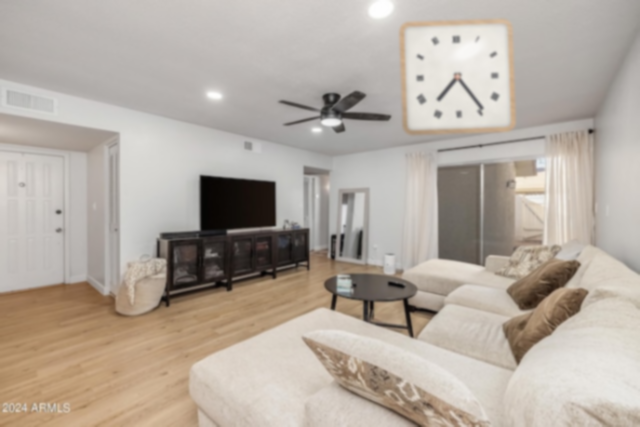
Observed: **7:24**
